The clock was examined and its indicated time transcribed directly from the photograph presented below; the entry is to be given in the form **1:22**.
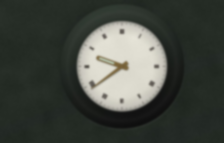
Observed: **9:39**
